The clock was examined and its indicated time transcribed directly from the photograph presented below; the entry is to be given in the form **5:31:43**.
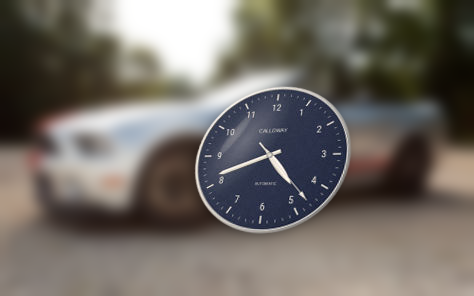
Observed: **4:41:23**
